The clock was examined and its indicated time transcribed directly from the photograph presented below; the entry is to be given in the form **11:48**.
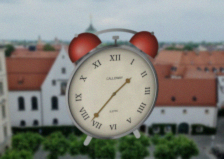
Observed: **1:37**
